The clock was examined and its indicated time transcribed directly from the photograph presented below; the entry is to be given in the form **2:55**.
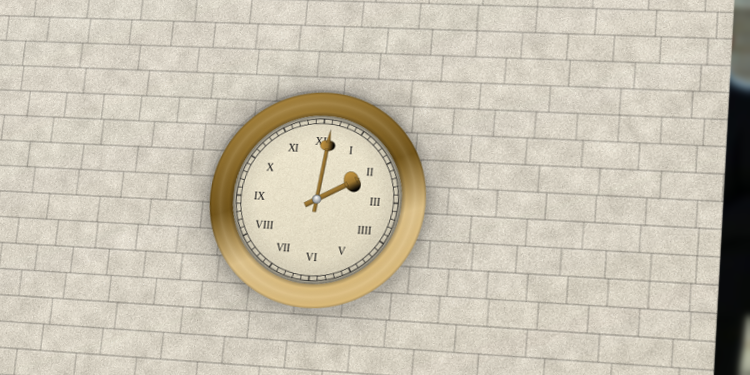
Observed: **2:01**
